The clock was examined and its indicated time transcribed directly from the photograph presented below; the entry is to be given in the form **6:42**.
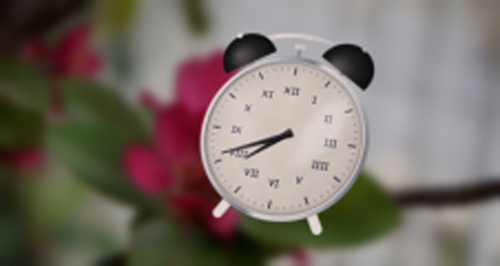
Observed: **7:41**
